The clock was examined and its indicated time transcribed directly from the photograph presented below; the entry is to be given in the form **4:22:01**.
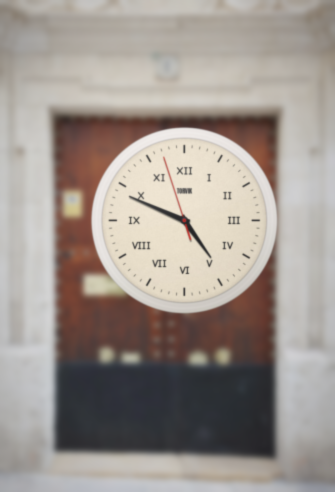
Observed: **4:48:57**
